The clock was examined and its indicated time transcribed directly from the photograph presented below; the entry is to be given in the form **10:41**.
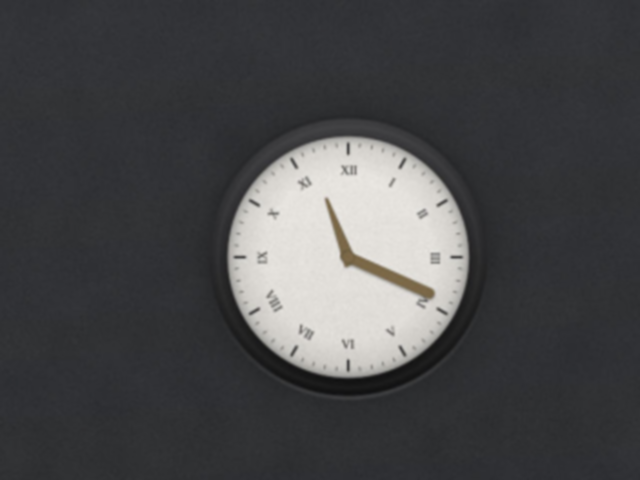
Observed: **11:19**
